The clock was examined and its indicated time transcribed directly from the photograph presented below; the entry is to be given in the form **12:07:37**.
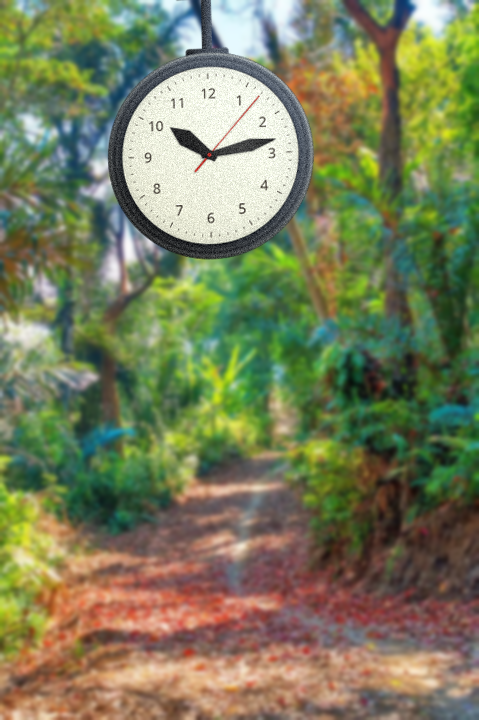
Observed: **10:13:07**
